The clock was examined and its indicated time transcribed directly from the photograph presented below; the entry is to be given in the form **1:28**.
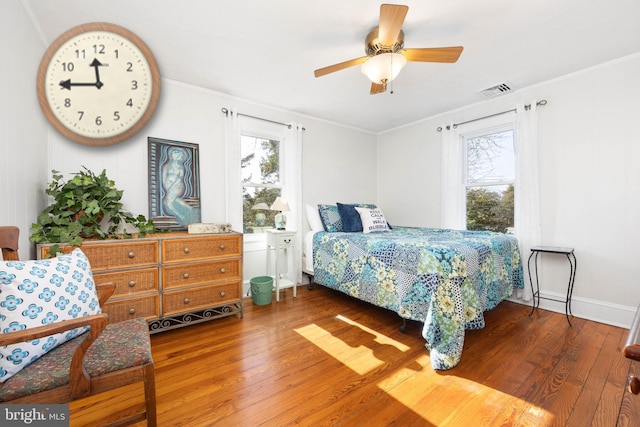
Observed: **11:45**
